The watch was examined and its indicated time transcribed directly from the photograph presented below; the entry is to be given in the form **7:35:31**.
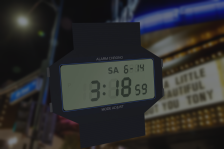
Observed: **3:18:59**
